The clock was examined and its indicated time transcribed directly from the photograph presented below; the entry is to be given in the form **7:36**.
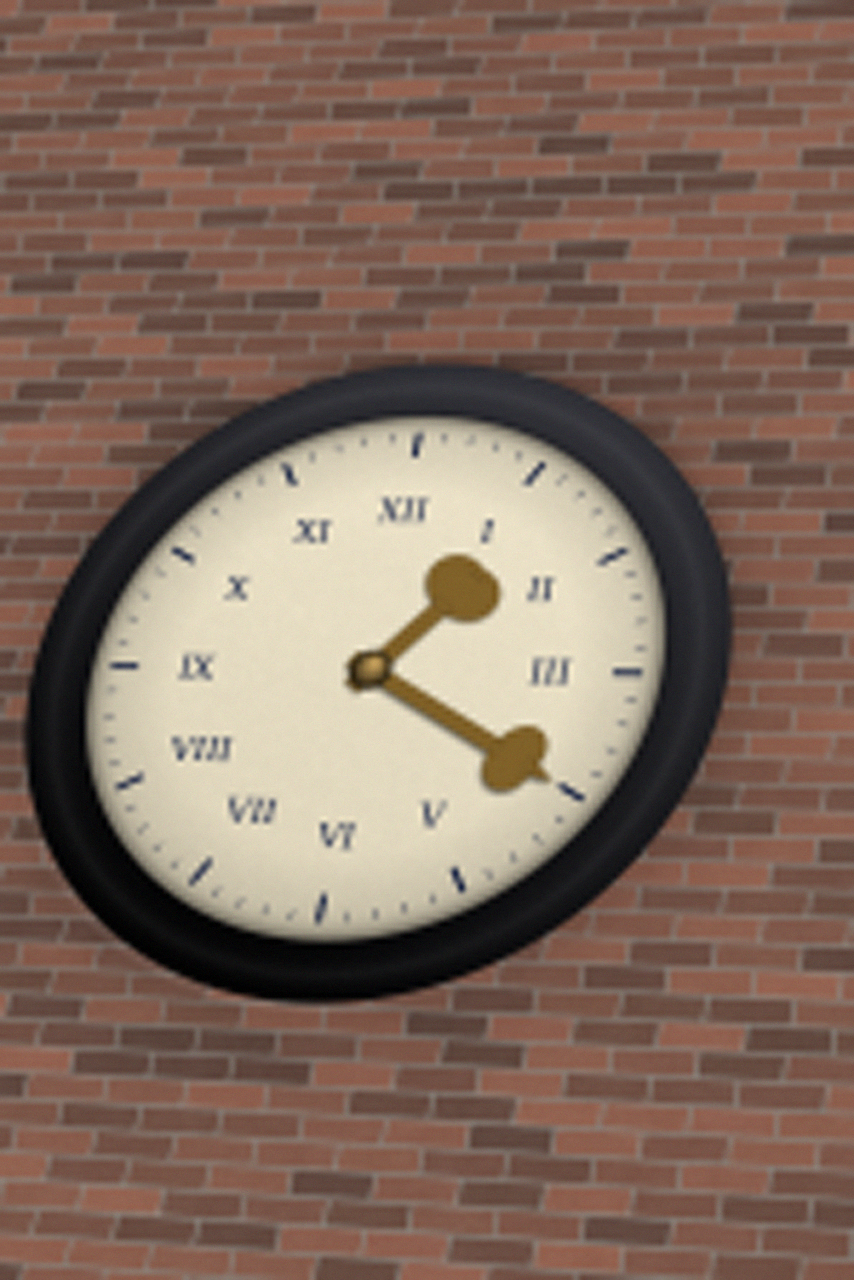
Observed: **1:20**
